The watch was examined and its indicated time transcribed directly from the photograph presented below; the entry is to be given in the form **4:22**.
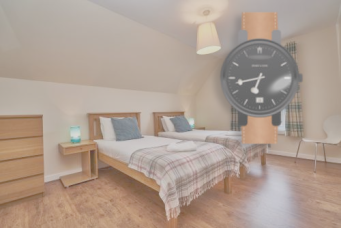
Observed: **6:43**
